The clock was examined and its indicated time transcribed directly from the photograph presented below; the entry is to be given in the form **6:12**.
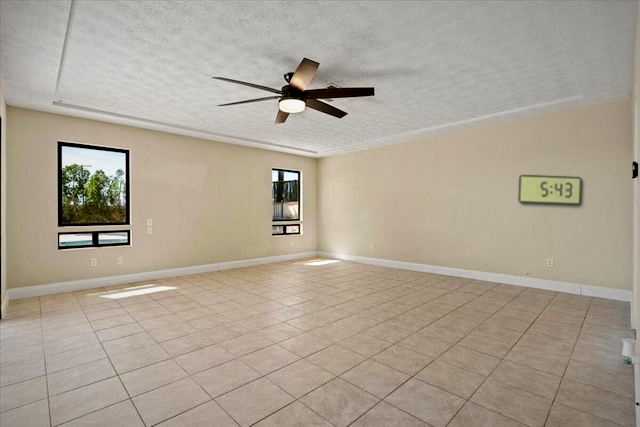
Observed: **5:43**
